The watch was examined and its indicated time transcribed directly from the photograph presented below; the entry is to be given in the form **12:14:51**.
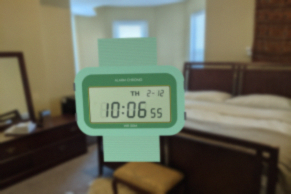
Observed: **10:06:55**
